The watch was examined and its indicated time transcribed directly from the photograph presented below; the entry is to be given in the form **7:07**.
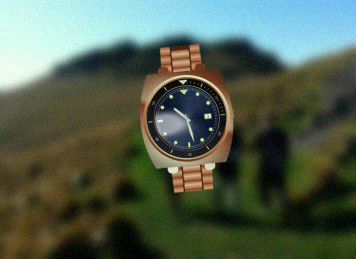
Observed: **10:28**
